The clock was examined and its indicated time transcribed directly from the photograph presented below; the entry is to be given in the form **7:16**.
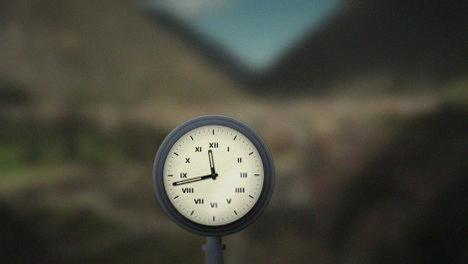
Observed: **11:43**
